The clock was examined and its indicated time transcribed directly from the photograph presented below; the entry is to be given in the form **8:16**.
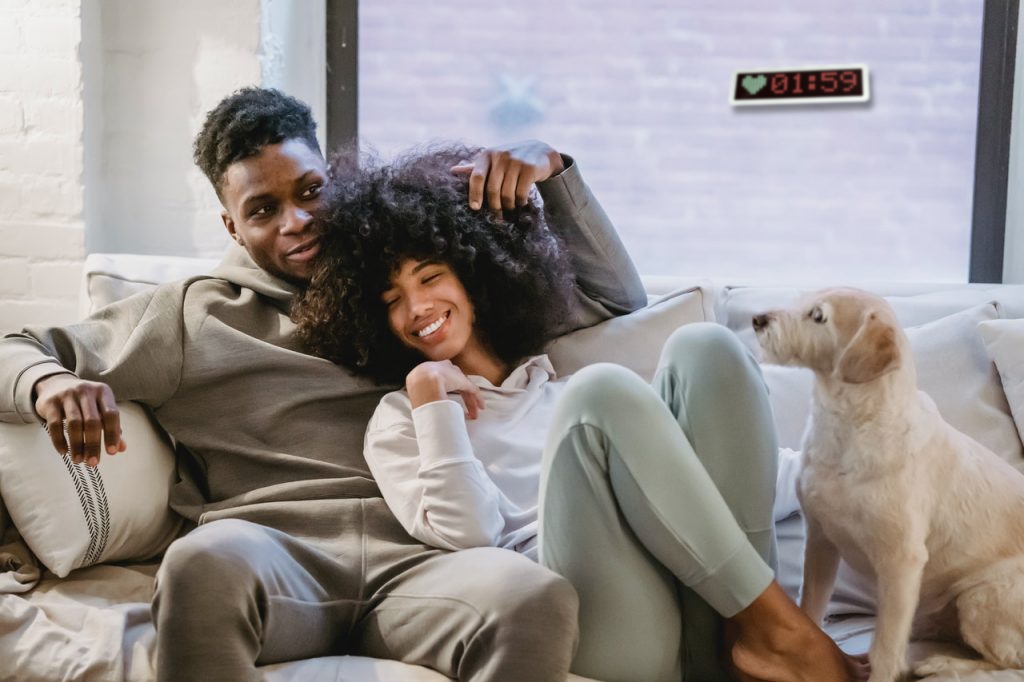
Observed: **1:59**
